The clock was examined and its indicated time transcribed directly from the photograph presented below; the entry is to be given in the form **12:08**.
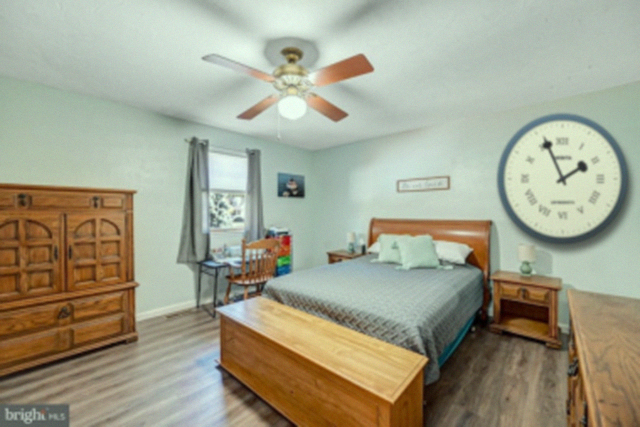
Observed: **1:56**
